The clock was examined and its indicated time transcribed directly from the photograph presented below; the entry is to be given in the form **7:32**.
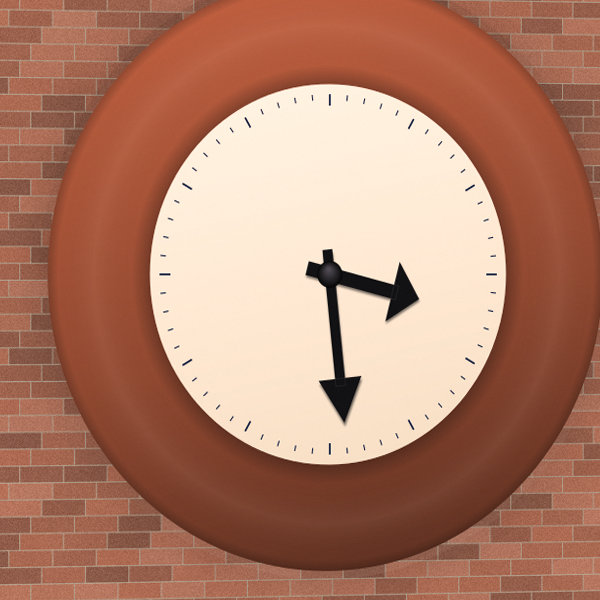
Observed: **3:29**
